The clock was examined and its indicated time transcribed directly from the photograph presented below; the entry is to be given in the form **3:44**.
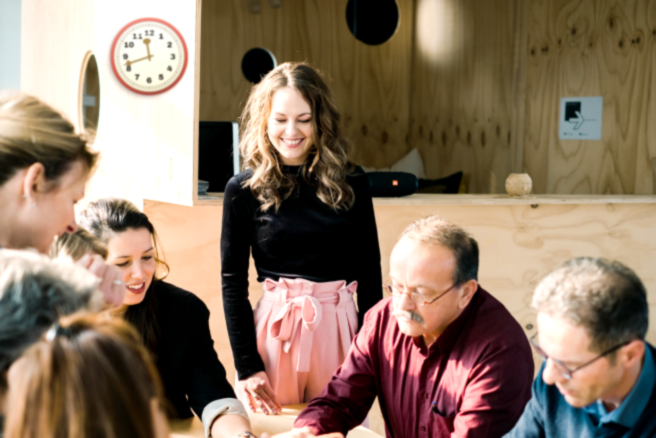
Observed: **11:42**
